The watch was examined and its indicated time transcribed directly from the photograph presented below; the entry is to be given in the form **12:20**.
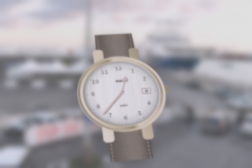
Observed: **12:37**
